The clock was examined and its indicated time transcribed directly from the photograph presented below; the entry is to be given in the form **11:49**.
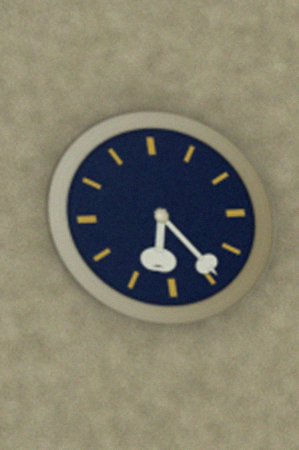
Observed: **6:24**
